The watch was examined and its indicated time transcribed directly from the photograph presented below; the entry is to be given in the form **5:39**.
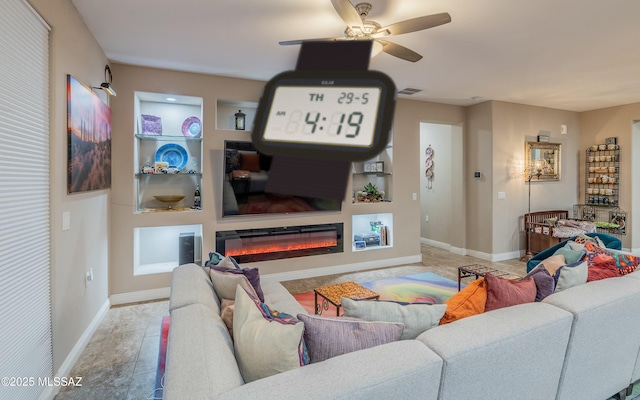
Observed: **4:19**
